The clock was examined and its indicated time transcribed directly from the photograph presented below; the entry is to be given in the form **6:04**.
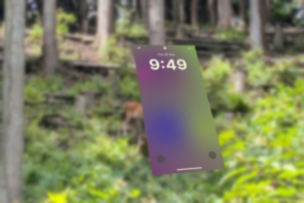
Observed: **9:49**
